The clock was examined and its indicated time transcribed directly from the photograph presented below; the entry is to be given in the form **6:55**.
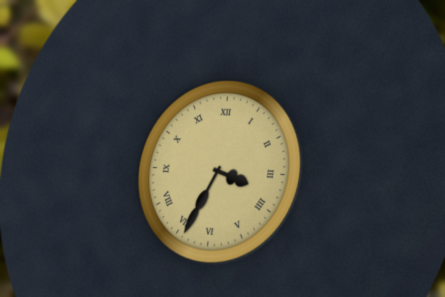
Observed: **3:34**
